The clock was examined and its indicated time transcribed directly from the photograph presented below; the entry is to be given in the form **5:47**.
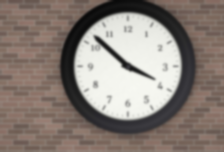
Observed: **3:52**
